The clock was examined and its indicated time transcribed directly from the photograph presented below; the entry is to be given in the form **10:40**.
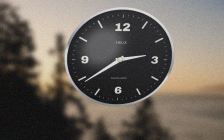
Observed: **2:39**
